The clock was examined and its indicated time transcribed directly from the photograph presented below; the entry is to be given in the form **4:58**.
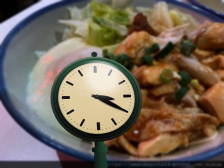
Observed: **3:20**
